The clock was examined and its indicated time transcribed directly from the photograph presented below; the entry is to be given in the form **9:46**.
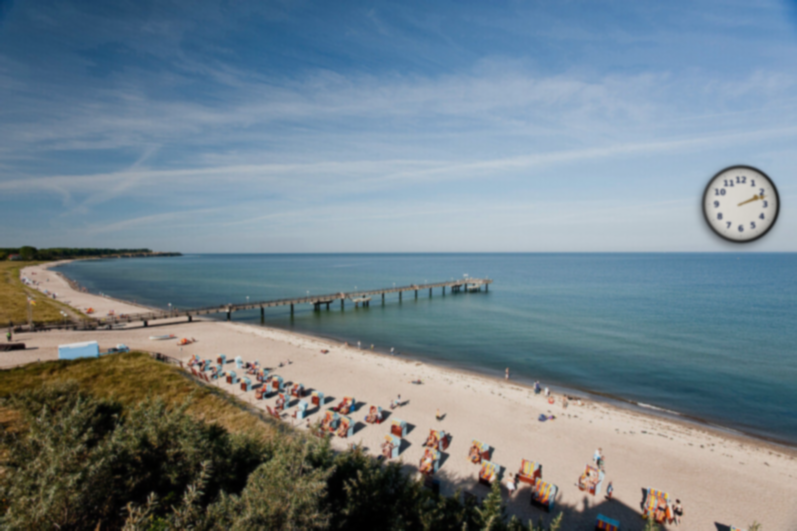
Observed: **2:12**
